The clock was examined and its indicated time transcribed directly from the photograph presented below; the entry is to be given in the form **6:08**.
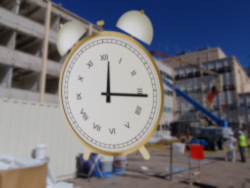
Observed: **12:16**
